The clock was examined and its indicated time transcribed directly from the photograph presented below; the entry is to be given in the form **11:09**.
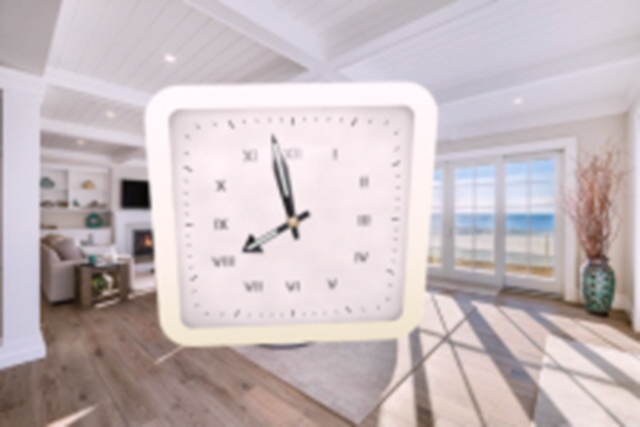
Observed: **7:58**
